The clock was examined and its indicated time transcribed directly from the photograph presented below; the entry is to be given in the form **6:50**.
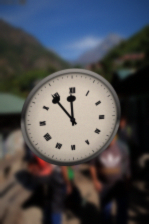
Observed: **11:54**
